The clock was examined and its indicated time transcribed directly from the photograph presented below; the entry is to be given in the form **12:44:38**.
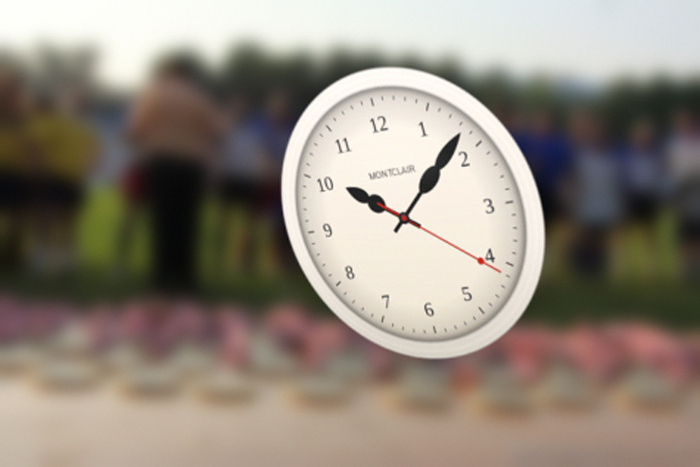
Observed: **10:08:21**
